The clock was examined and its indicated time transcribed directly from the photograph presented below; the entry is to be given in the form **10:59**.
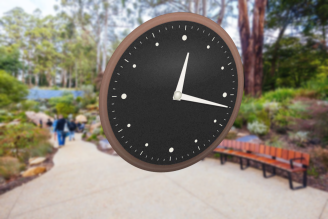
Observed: **12:17**
